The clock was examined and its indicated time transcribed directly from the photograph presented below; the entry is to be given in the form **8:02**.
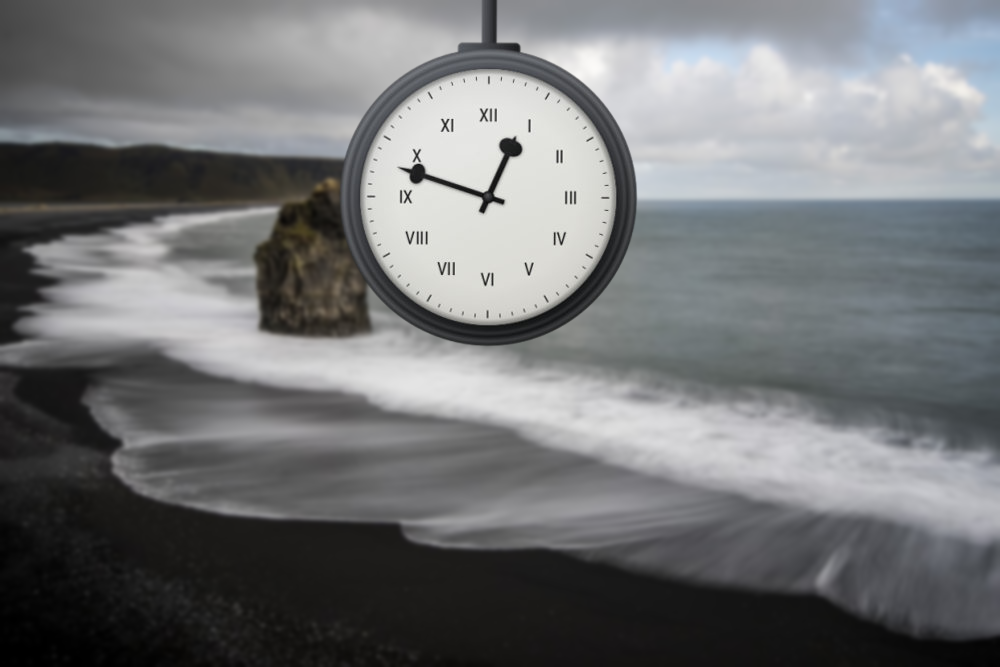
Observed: **12:48**
